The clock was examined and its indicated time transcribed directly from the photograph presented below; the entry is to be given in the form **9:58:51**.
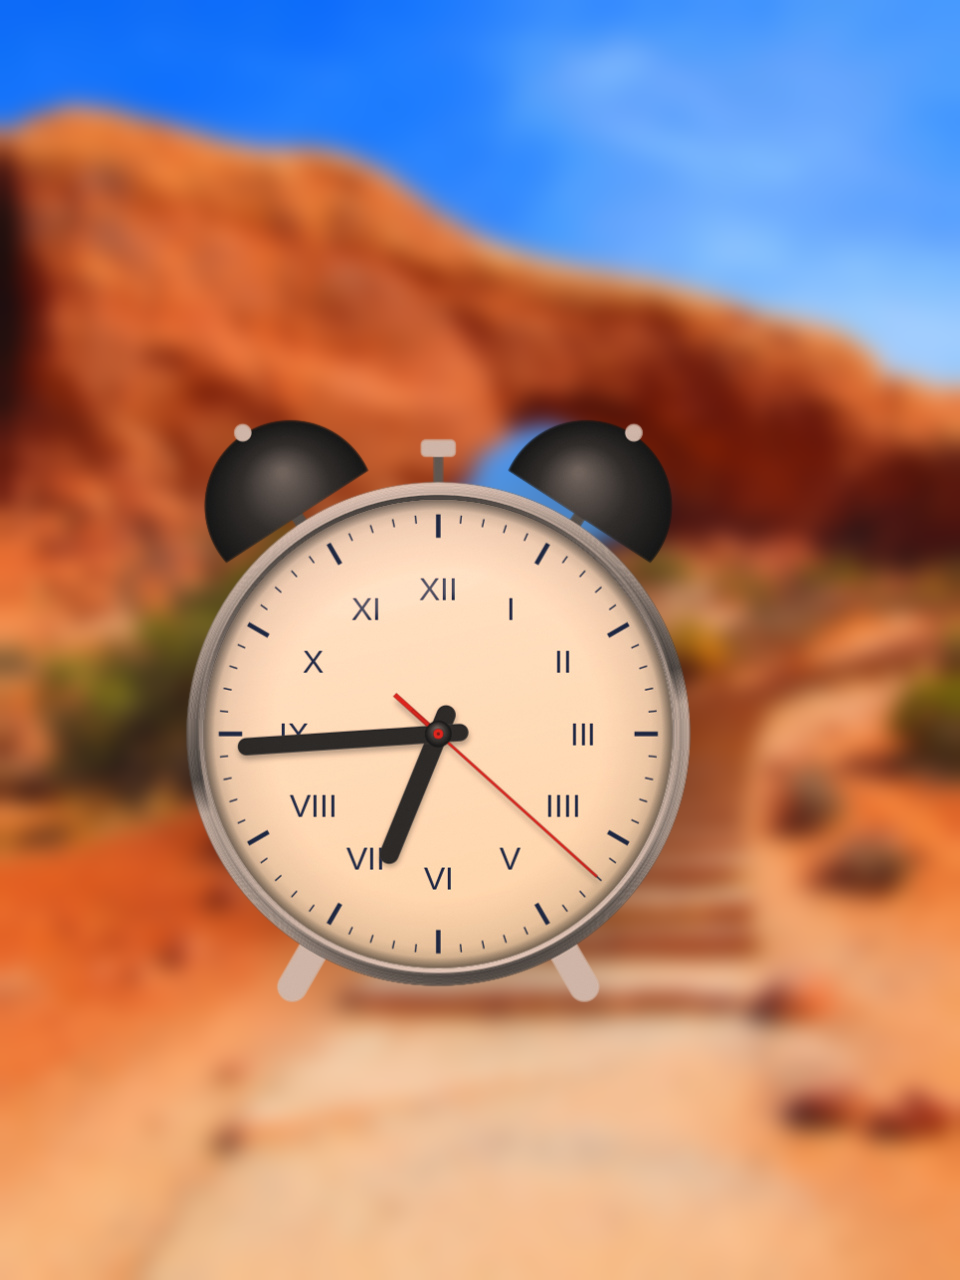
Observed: **6:44:22**
